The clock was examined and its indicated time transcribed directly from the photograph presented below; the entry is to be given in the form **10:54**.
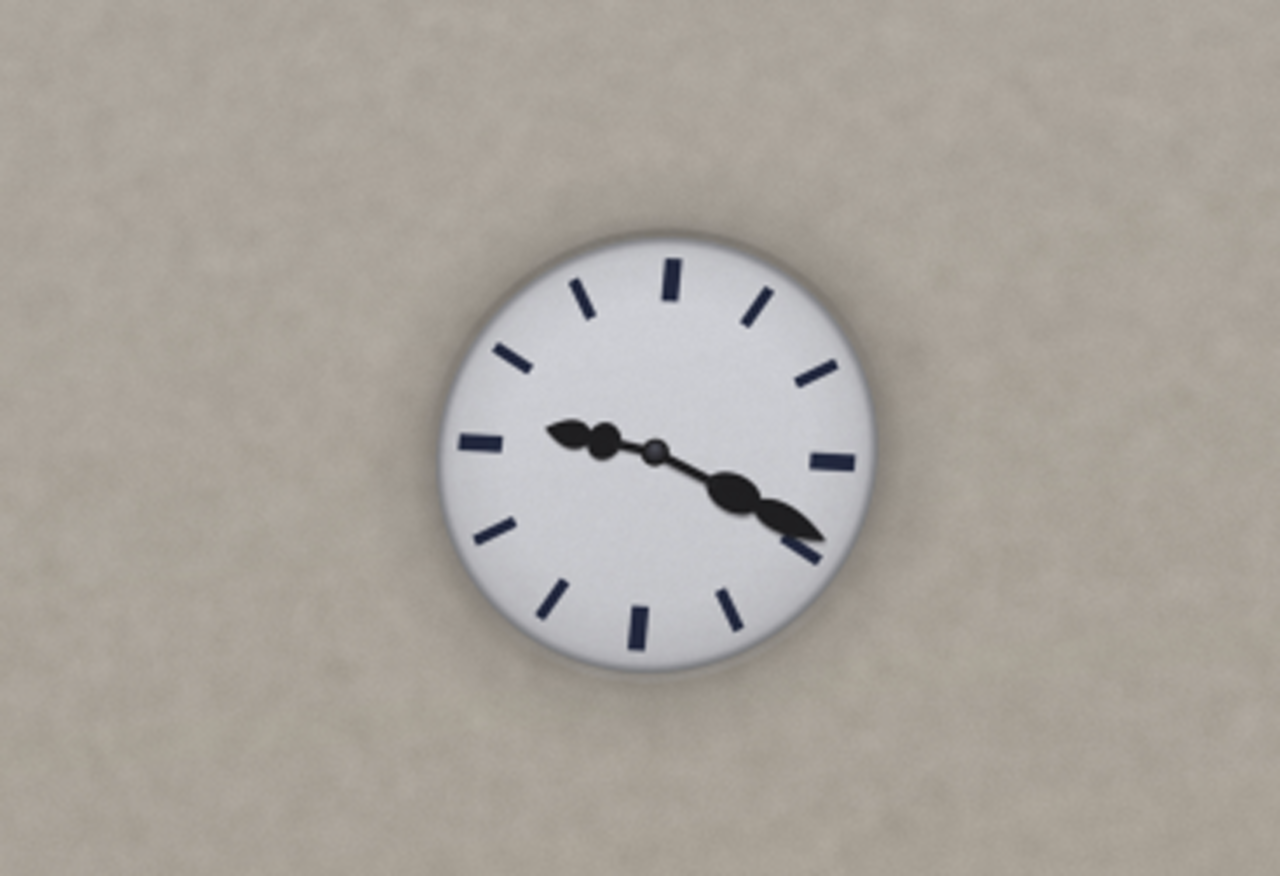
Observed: **9:19**
